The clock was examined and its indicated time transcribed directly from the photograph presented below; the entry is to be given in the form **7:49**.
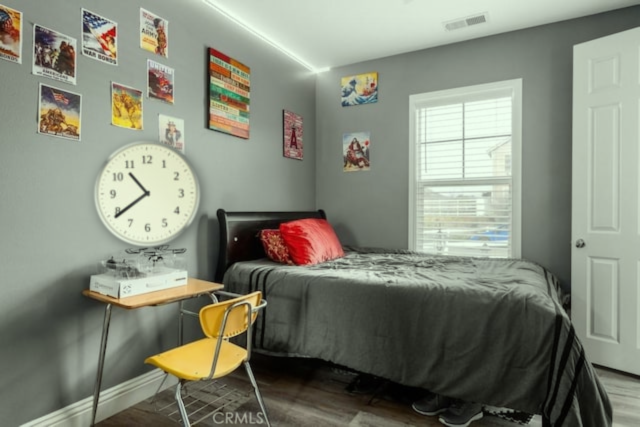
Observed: **10:39**
